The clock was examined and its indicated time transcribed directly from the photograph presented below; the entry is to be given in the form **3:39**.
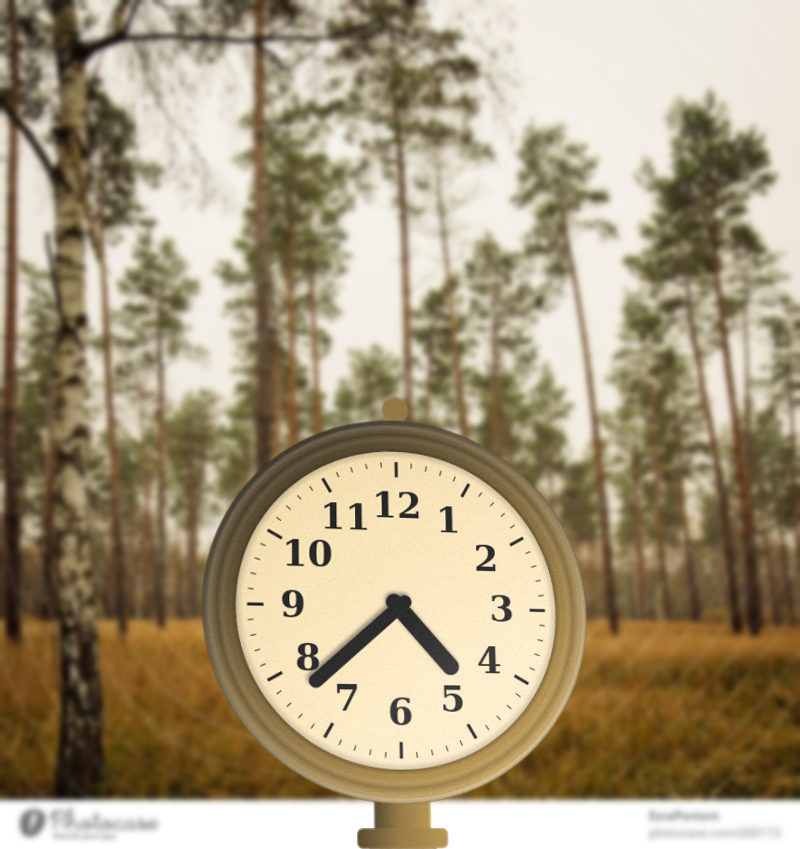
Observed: **4:38**
